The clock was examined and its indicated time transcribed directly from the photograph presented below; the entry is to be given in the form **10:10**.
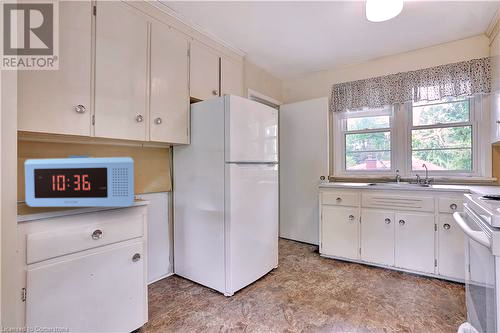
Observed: **10:36**
